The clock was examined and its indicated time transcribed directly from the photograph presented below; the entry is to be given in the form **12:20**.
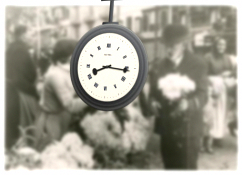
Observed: **8:16**
